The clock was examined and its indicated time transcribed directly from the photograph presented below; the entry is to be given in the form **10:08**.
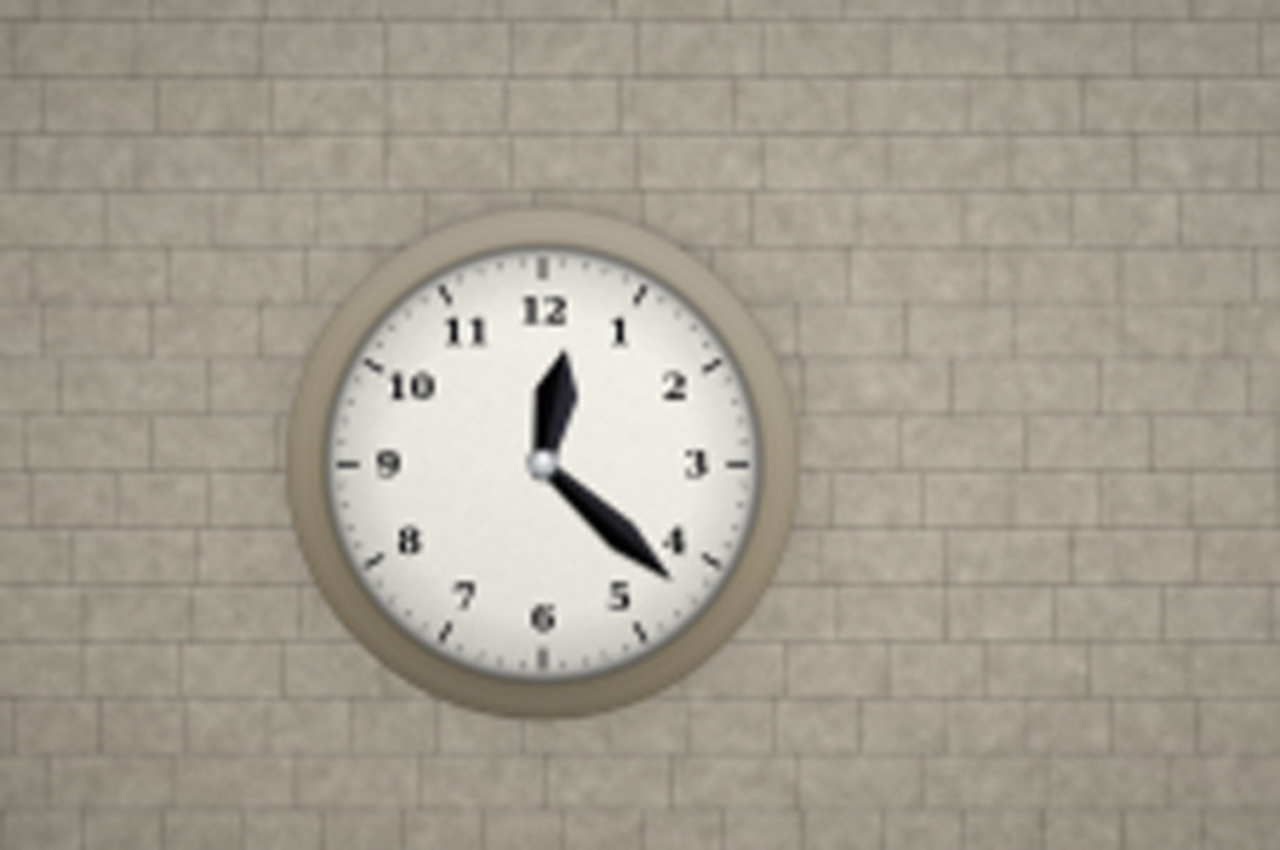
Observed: **12:22**
